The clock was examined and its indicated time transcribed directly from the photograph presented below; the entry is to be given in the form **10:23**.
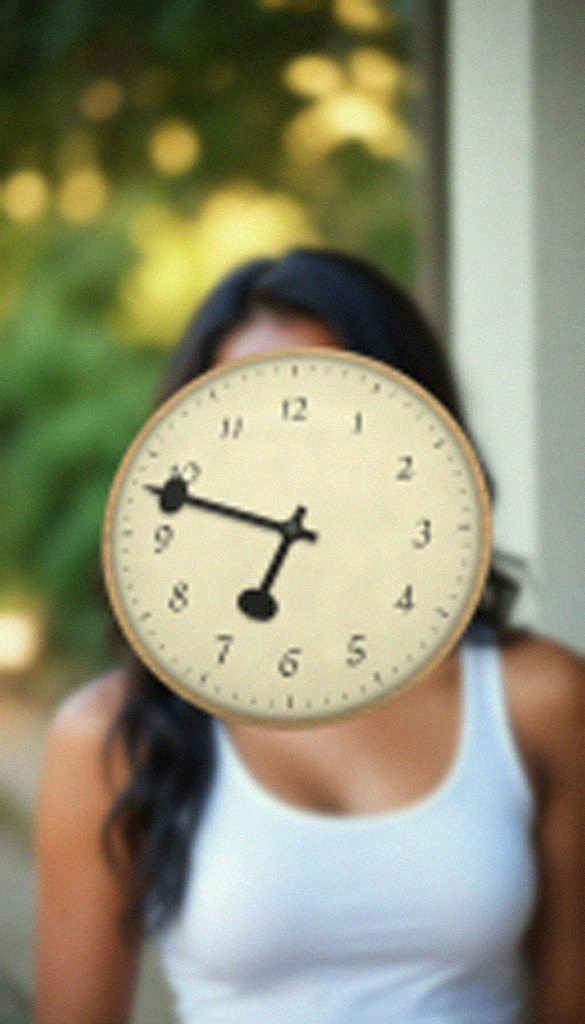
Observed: **6:48**
